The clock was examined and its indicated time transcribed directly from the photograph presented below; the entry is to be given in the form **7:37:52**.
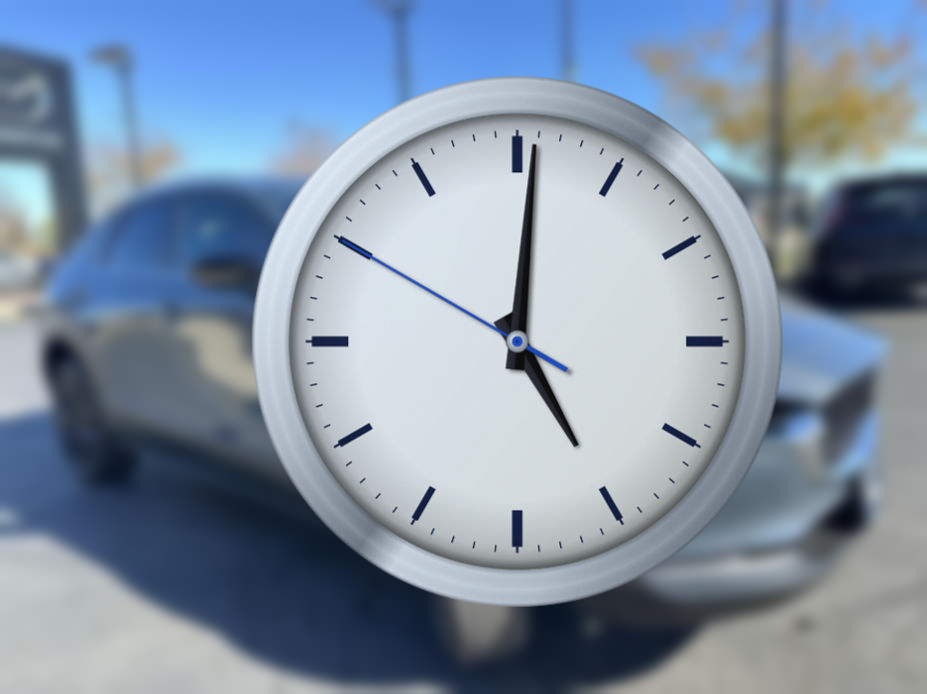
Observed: **5:00:50**
